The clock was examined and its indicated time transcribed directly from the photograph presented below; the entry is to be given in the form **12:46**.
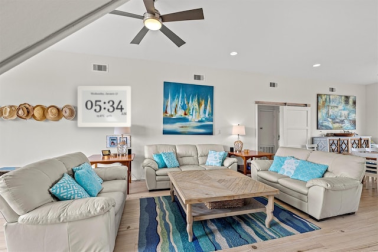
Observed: **5:34**
